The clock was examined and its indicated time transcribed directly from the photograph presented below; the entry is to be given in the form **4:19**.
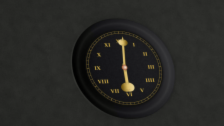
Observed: **6:01**
